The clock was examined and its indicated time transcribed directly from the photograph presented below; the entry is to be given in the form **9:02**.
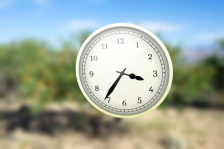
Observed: **3:36**
